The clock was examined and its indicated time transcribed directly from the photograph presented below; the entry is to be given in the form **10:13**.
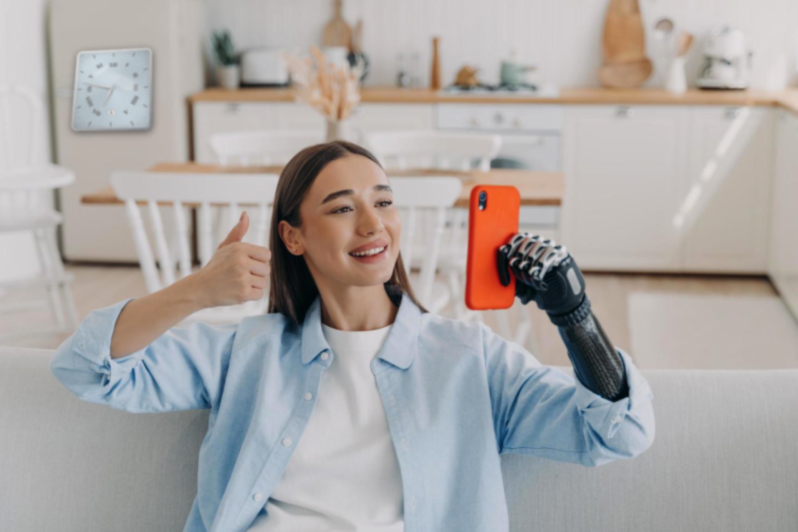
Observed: **6:47**
